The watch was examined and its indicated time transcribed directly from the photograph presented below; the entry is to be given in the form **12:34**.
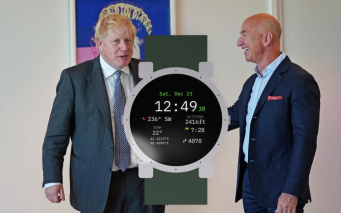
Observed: **12:49**
